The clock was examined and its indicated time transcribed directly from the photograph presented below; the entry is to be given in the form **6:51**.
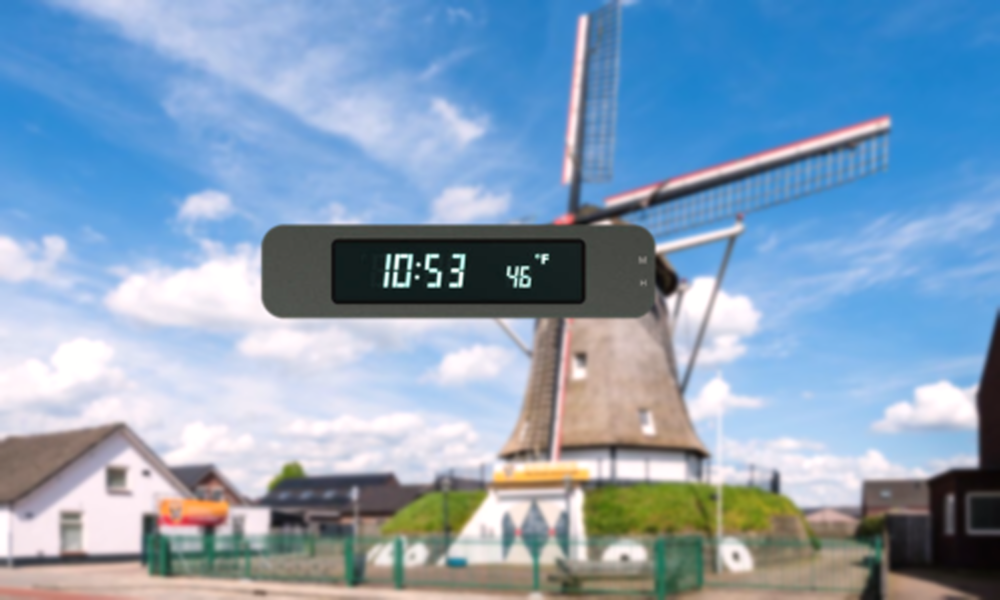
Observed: **10:53**
